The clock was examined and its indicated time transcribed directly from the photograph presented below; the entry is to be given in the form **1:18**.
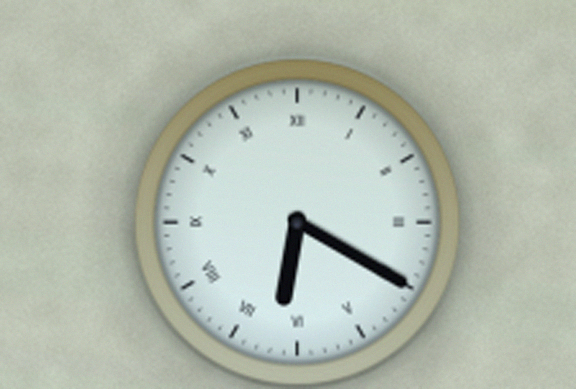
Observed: **6:20**
